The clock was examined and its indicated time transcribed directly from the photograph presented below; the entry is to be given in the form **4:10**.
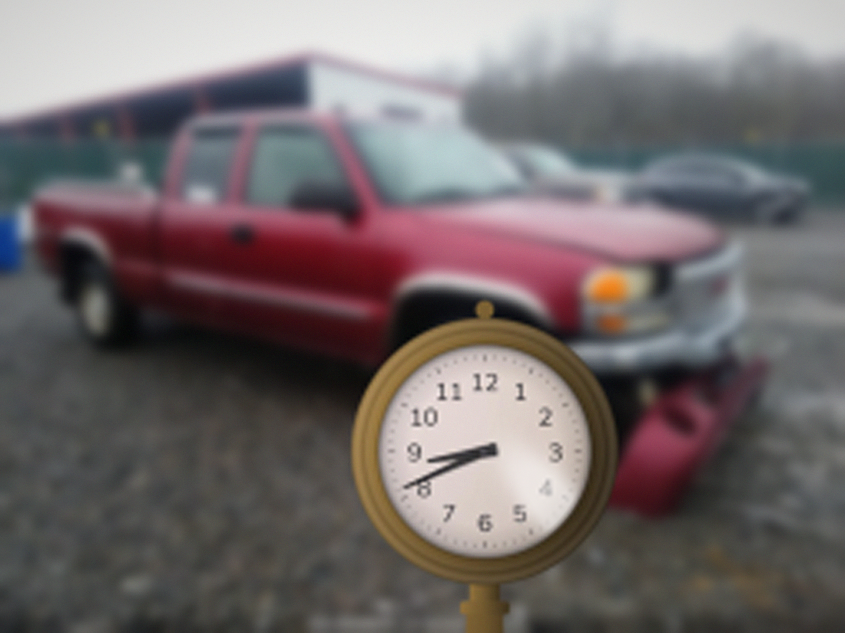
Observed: **8:41**
